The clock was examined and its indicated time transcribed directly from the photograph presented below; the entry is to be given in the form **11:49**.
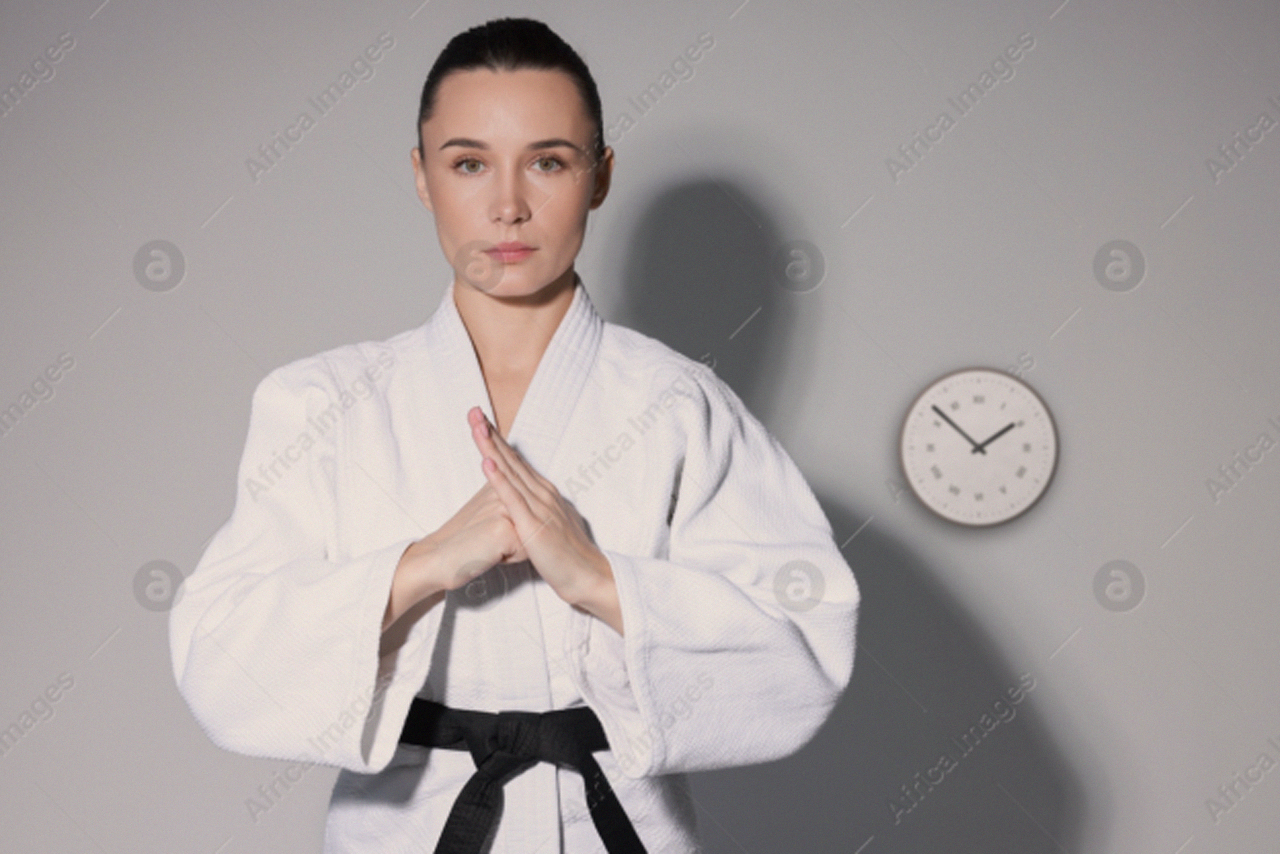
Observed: **1:52**
